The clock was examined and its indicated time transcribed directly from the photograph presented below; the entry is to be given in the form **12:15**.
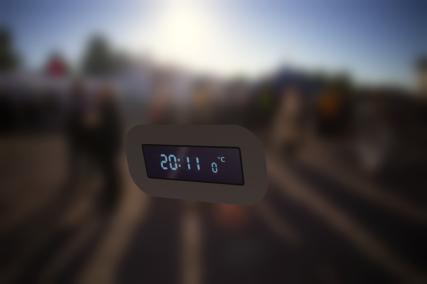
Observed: **20:11**
